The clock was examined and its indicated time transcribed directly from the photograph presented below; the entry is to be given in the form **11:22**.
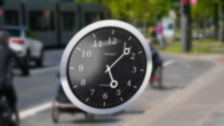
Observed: **5:07**
